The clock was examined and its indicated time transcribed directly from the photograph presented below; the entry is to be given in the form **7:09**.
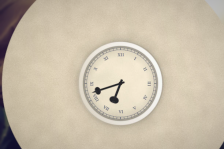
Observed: **6:42**
